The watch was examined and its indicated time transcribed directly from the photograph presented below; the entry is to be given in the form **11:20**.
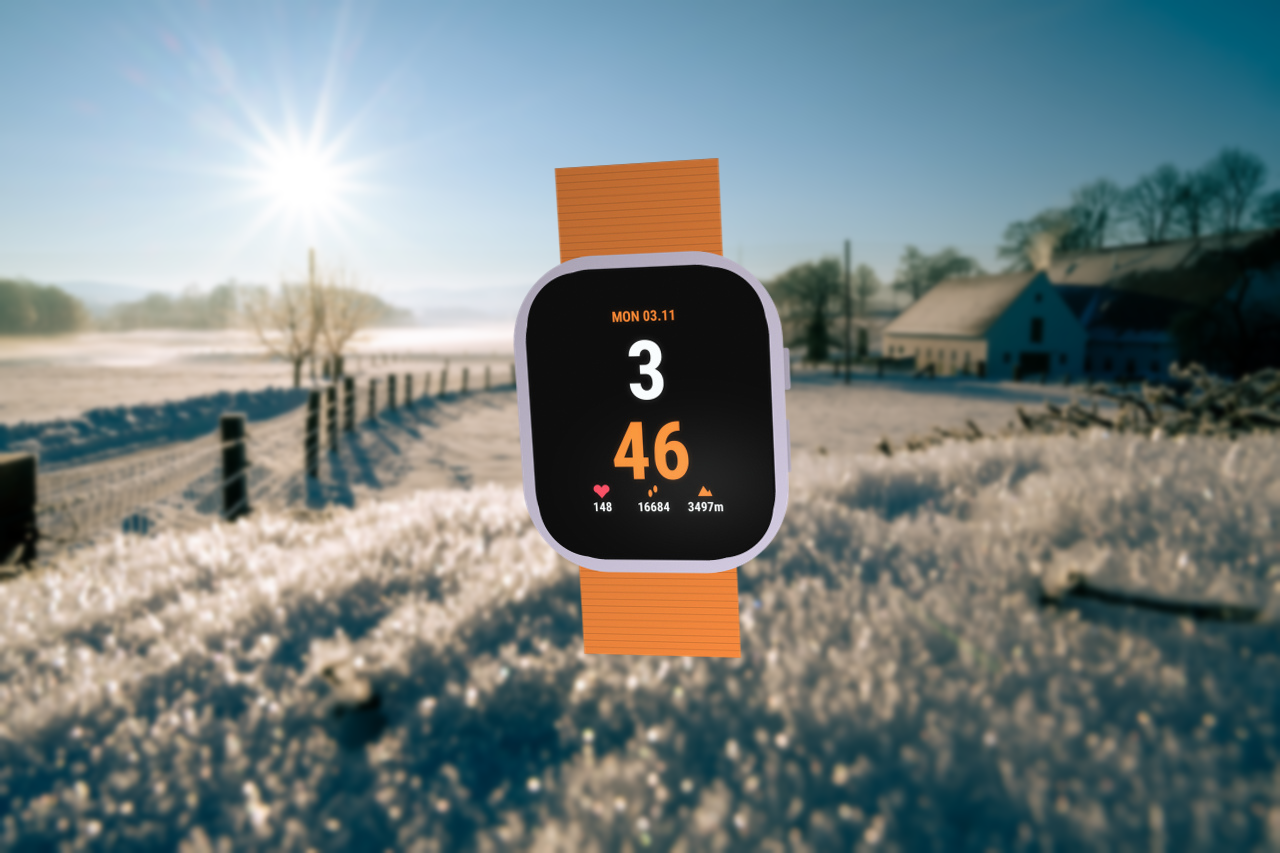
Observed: **3:46**
